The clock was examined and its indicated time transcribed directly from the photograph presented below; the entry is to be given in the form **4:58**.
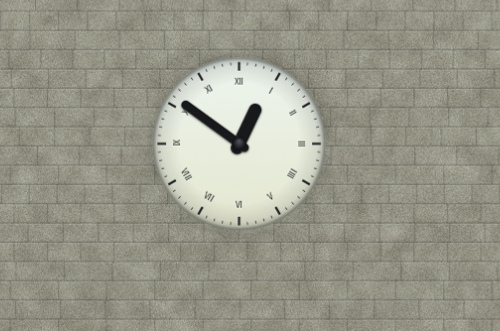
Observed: **12:51**
